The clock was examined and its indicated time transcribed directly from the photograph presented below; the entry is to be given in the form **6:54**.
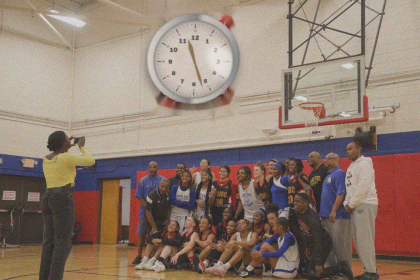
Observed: **11:27**
